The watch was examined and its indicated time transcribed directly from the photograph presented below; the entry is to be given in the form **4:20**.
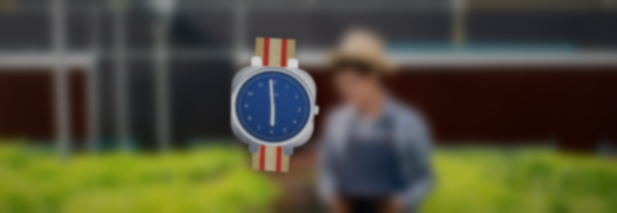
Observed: **5:59**
